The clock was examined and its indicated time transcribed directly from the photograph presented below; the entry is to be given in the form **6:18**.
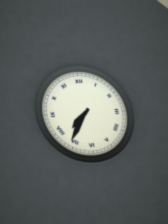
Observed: **7:36**
